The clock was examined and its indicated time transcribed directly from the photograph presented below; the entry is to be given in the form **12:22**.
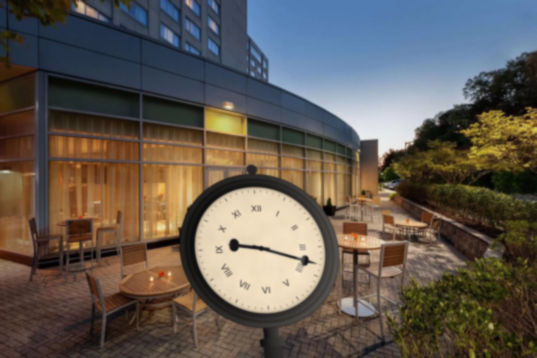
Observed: **9:18**
